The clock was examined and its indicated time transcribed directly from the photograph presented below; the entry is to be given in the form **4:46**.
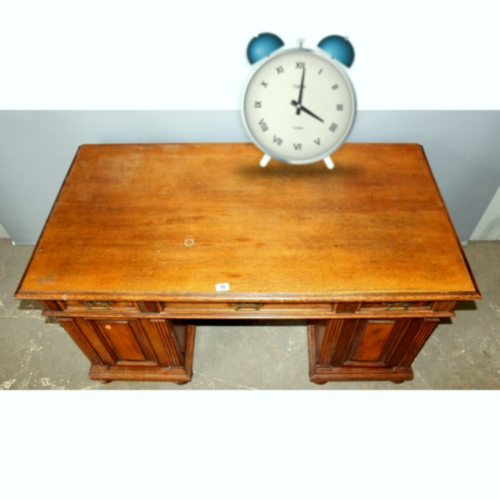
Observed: **4:01**
